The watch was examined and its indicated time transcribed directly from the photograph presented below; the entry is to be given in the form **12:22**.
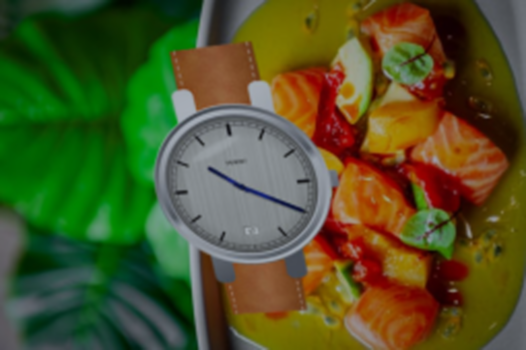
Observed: **10:20**
